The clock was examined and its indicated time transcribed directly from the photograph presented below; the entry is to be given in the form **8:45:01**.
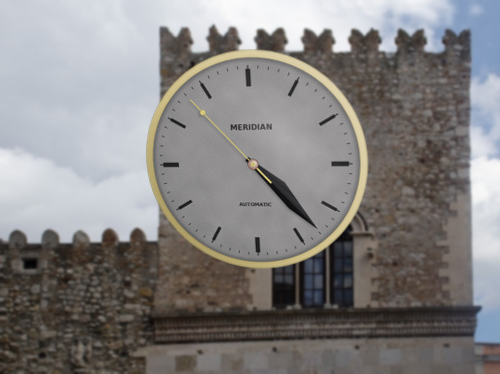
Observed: **4:22:53**
